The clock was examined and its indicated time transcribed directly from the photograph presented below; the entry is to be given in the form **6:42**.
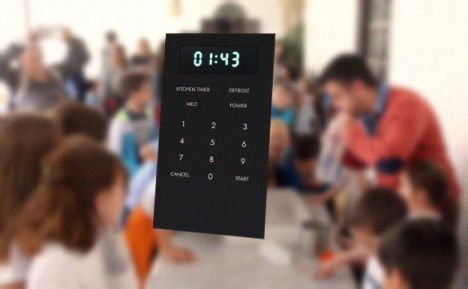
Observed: **1:43**
